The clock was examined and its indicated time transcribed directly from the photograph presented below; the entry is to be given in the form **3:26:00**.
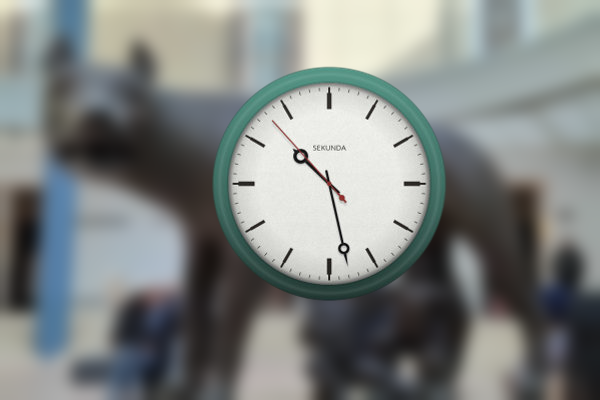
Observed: **10:27:53**
